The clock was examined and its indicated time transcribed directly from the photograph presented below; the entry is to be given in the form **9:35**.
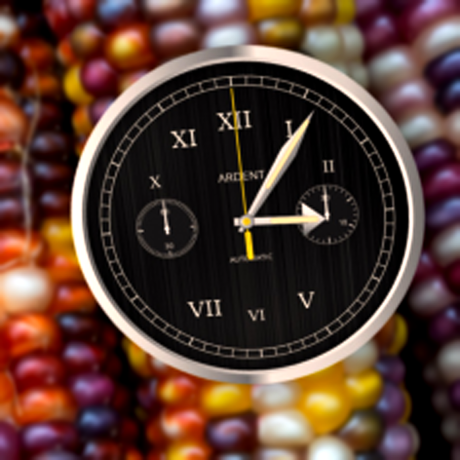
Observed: **3:06**
